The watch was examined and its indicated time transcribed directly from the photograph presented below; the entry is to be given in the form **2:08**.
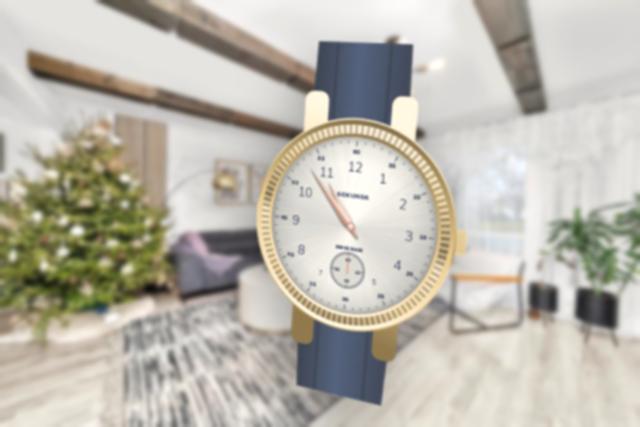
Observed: **10:53**
